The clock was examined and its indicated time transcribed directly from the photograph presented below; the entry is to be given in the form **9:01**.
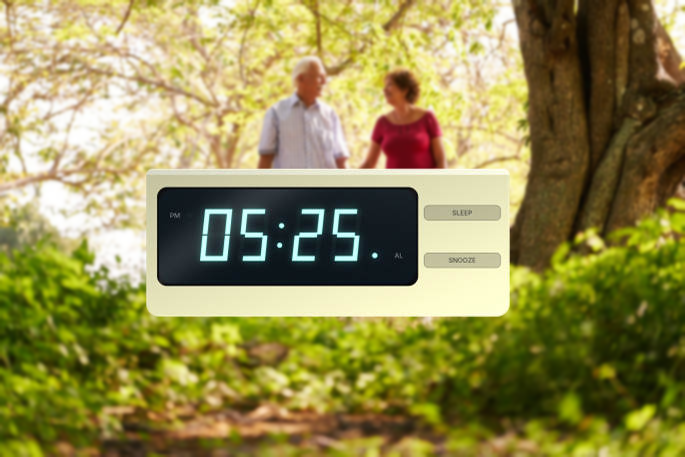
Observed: **5:25**
